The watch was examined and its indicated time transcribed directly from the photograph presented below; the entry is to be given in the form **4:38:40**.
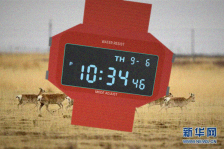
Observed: **10:34:46**
